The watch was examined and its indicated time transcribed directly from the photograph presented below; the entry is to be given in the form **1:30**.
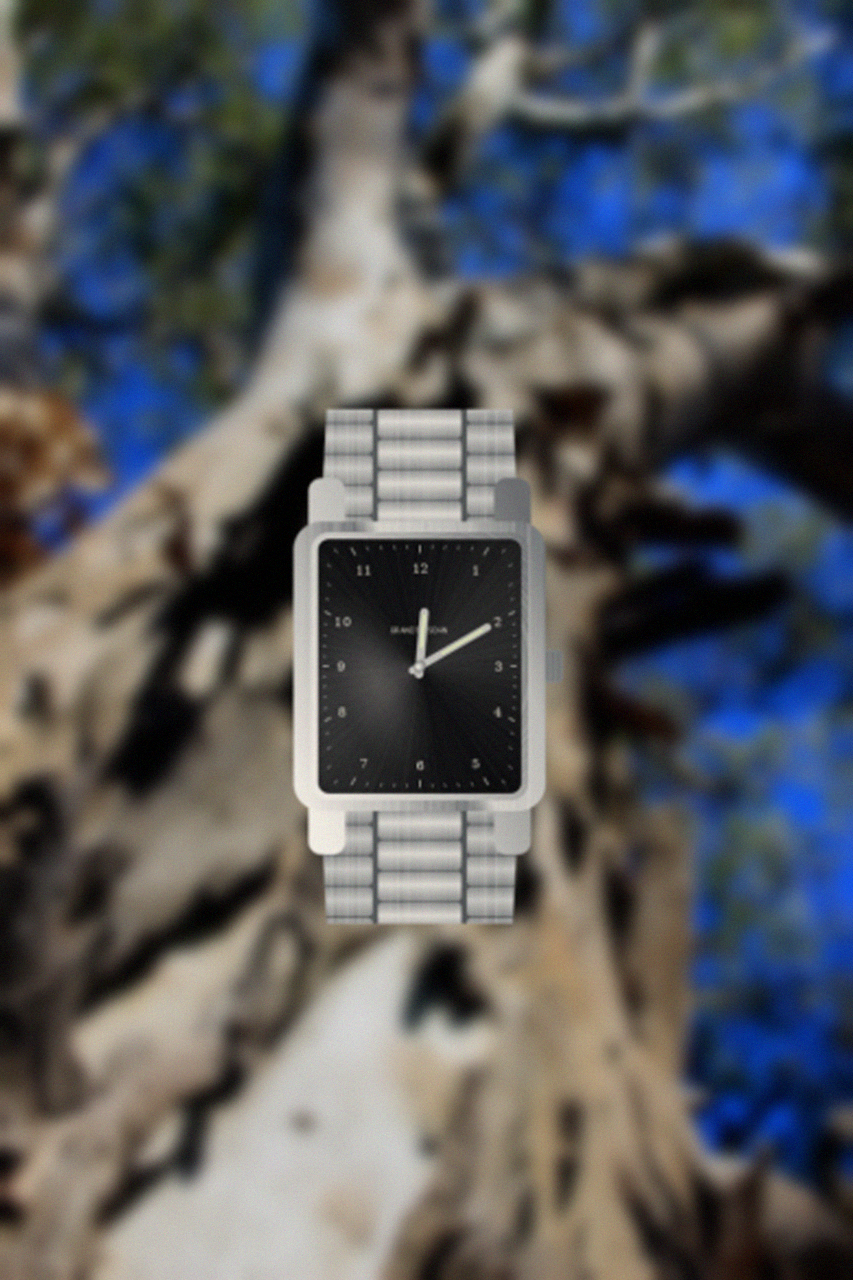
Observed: **12:10**
